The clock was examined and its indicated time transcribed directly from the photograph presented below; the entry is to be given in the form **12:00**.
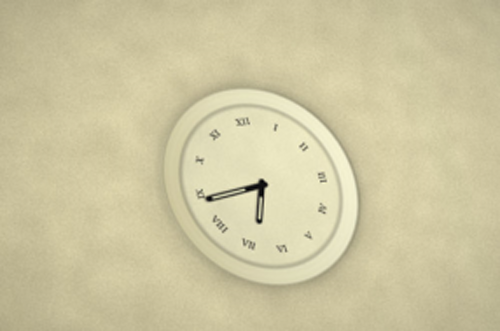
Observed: **6:44**
